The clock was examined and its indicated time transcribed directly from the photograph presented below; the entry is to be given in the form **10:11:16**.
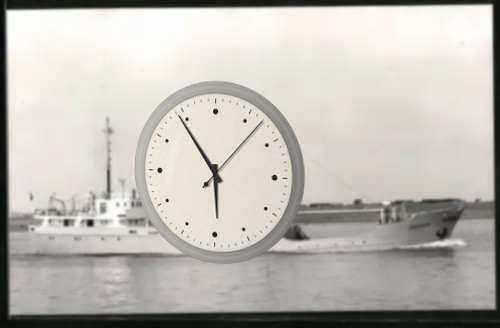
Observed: **5:54:07**
